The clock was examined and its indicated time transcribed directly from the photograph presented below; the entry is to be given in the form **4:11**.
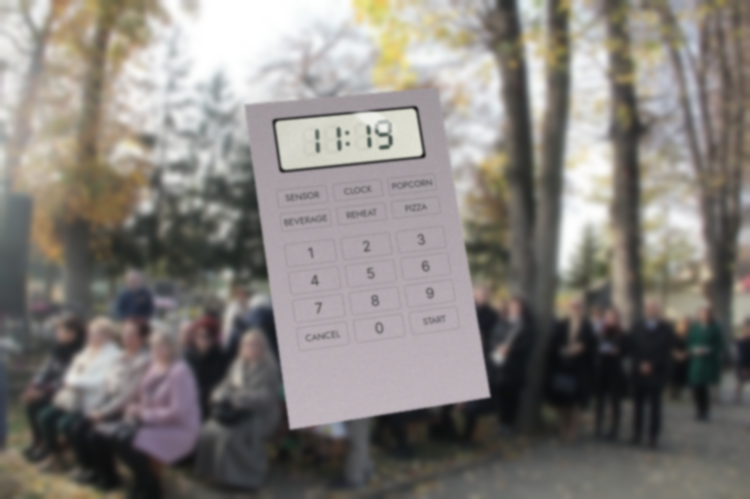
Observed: **11:19**
